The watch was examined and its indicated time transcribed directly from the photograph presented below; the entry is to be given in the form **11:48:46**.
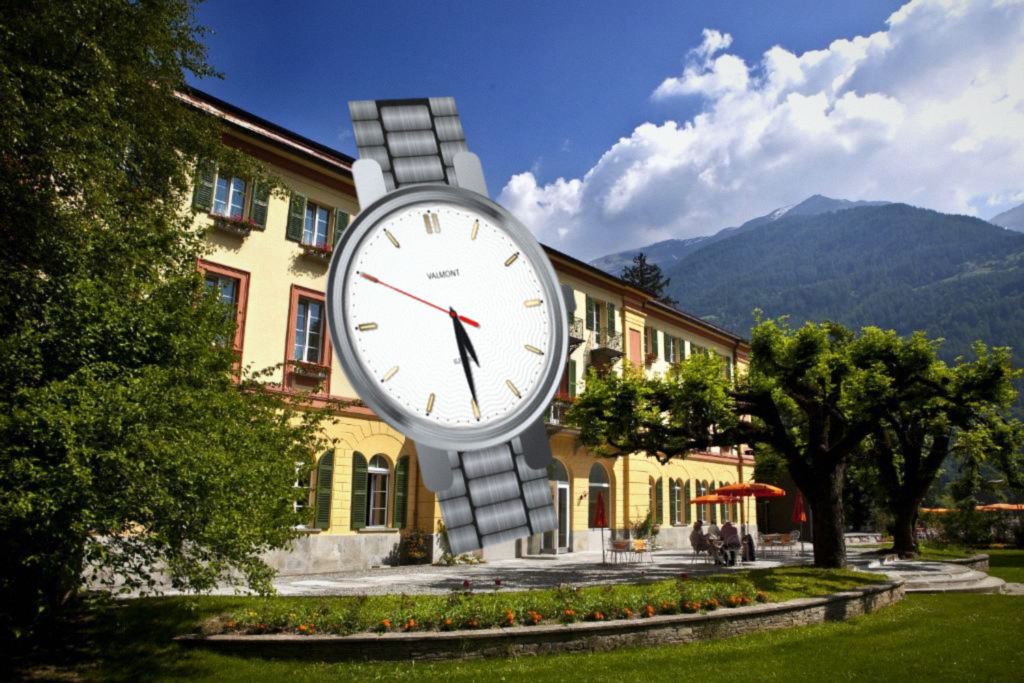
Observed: **5:29:50**
